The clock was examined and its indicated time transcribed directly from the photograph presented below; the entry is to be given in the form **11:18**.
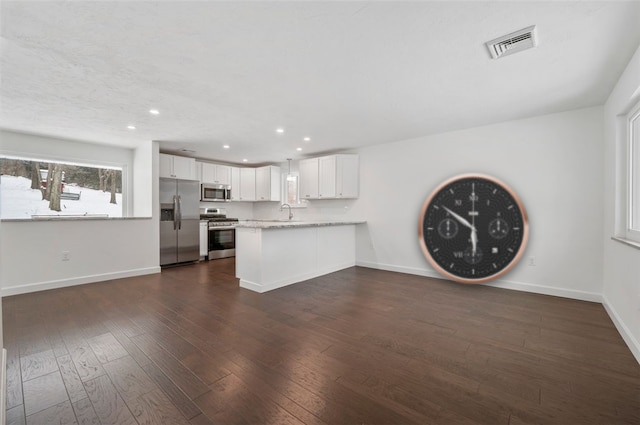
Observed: **5:51**
